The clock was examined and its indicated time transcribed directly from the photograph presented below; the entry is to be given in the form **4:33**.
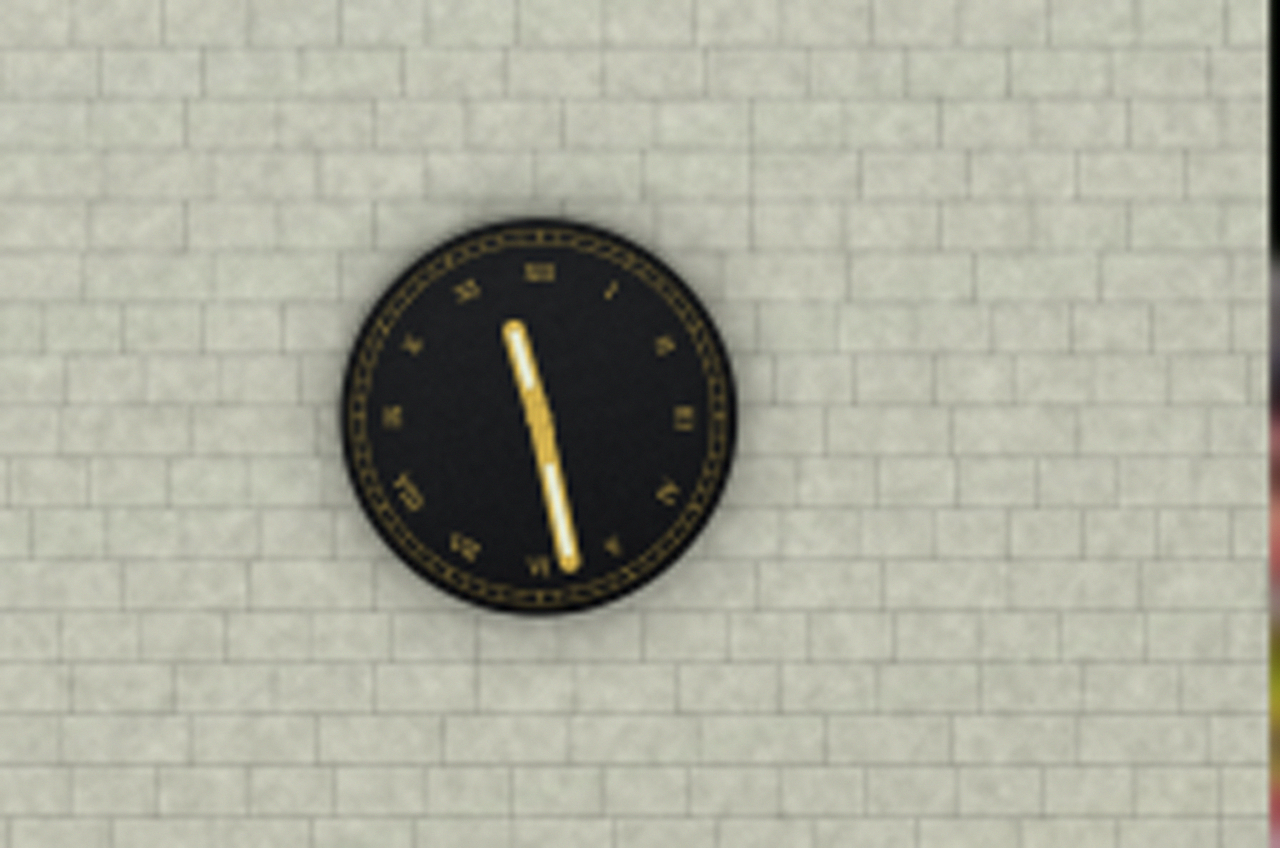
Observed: **11:28**
